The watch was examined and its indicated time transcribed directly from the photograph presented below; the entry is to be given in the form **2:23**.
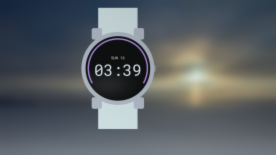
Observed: **3:39**
